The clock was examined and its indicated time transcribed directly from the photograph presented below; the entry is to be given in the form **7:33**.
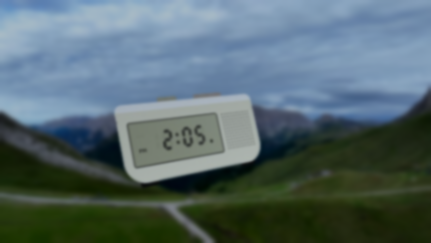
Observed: **2:05**
